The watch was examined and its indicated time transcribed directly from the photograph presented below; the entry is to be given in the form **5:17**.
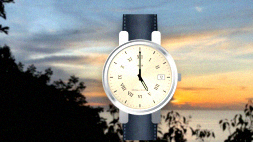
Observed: **5:00**
